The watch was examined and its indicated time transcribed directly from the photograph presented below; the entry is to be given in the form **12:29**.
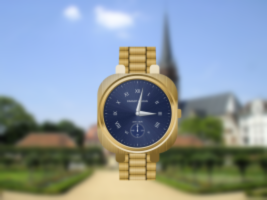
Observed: **3:02**
